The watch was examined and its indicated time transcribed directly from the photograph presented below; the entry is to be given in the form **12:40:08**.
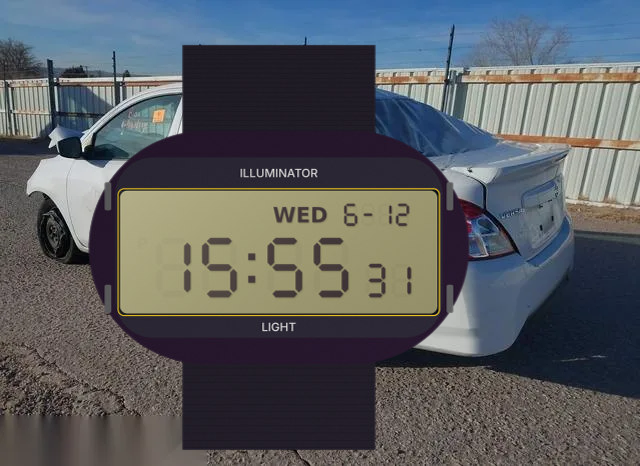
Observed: **15:55:31**
